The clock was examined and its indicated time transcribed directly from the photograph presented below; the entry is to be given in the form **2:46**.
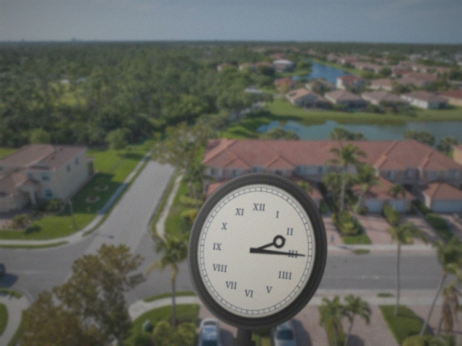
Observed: **2:15**
